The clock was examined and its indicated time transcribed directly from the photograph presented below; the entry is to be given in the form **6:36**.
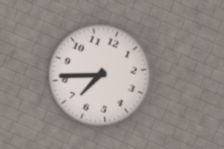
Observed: **6:41**
